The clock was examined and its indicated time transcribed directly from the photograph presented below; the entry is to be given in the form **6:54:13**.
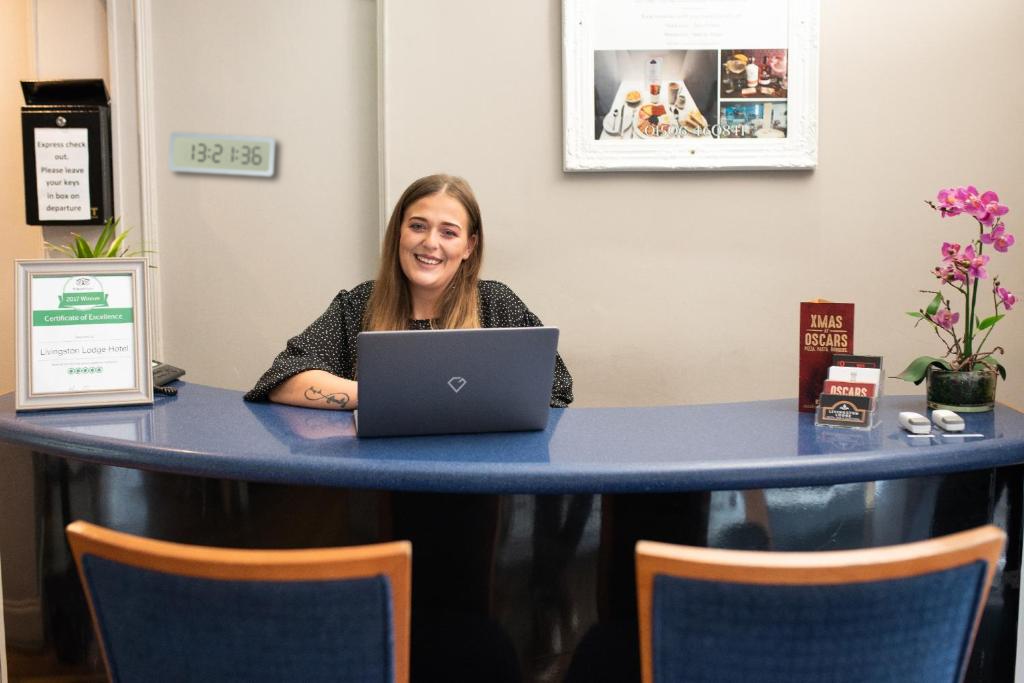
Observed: **13:21:36**
